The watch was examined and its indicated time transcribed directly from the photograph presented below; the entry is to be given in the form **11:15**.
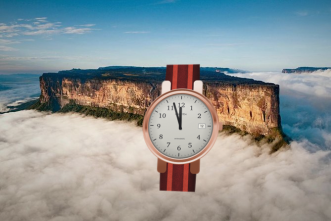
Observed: **11:57**
